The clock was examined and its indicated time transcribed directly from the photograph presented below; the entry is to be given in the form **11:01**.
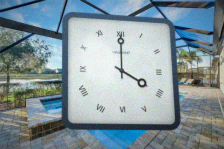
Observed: **4:00**
